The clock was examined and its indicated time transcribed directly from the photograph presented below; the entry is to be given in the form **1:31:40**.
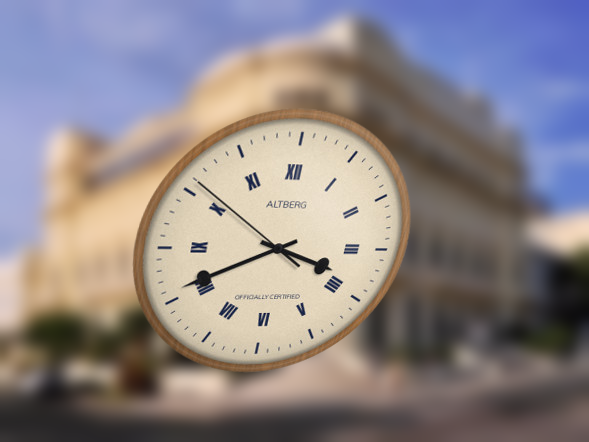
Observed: **3:40:51**
